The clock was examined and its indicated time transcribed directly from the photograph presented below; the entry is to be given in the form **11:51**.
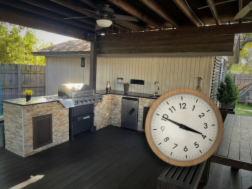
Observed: **3:50**
